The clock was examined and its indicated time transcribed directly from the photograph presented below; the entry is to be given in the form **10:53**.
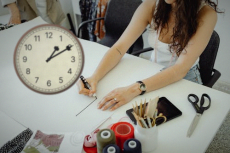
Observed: **1:10**
